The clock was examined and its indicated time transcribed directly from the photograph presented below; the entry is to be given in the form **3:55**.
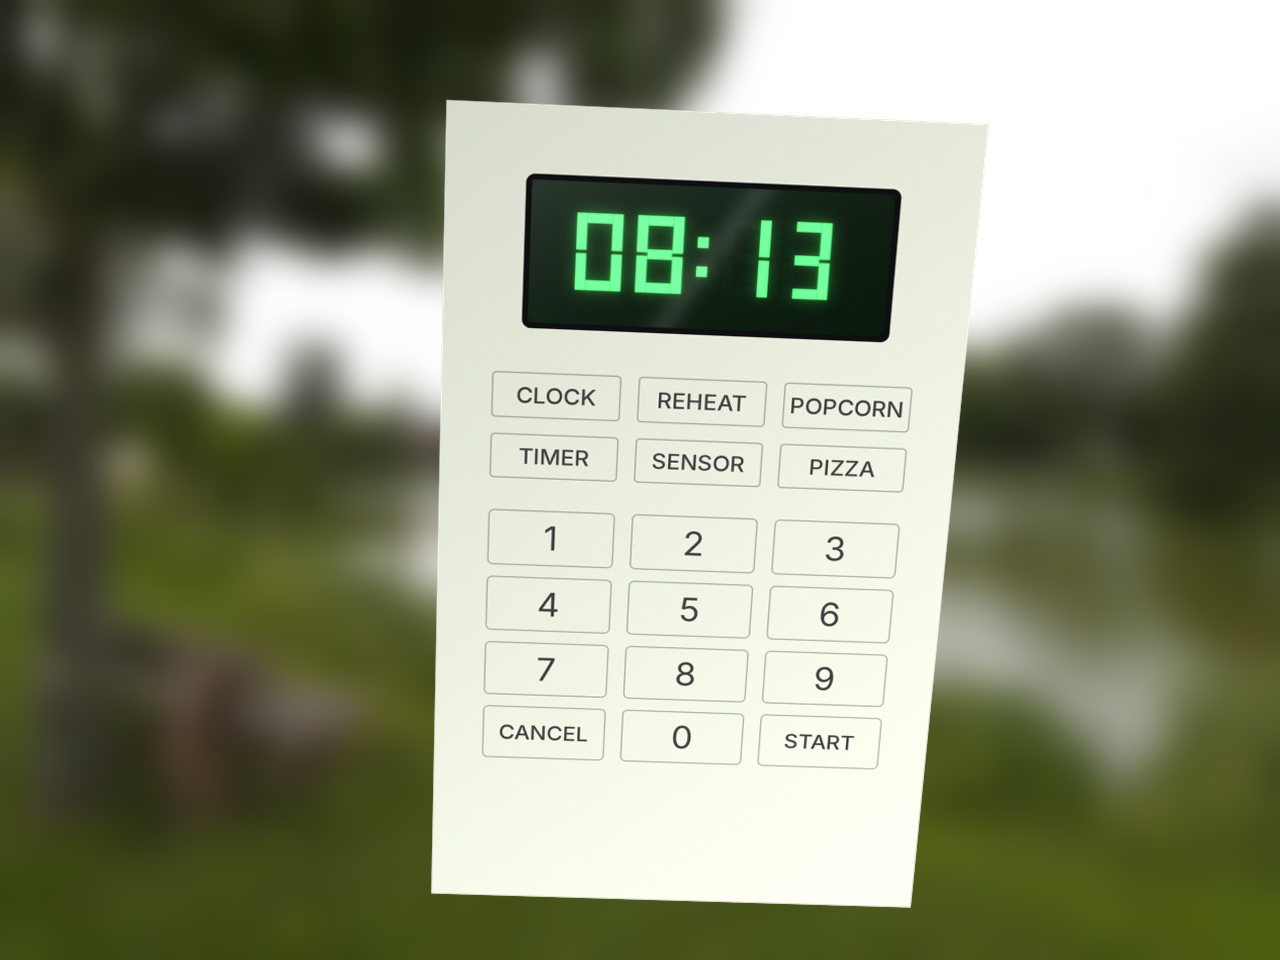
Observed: **8:13**
